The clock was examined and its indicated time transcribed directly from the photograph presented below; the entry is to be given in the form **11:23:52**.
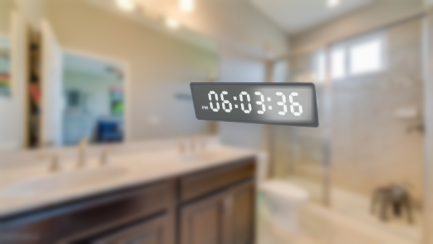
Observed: **6:03:36**
